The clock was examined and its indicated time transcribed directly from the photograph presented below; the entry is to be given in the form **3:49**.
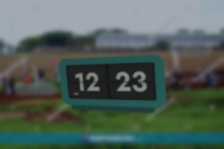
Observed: **12:23**
